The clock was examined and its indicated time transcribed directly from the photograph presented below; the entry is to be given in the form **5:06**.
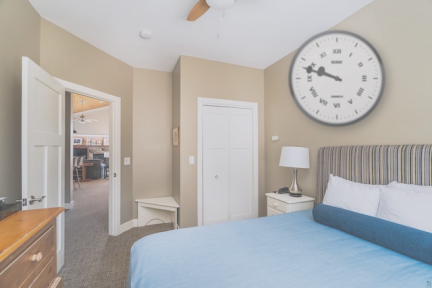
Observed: **9:48**
